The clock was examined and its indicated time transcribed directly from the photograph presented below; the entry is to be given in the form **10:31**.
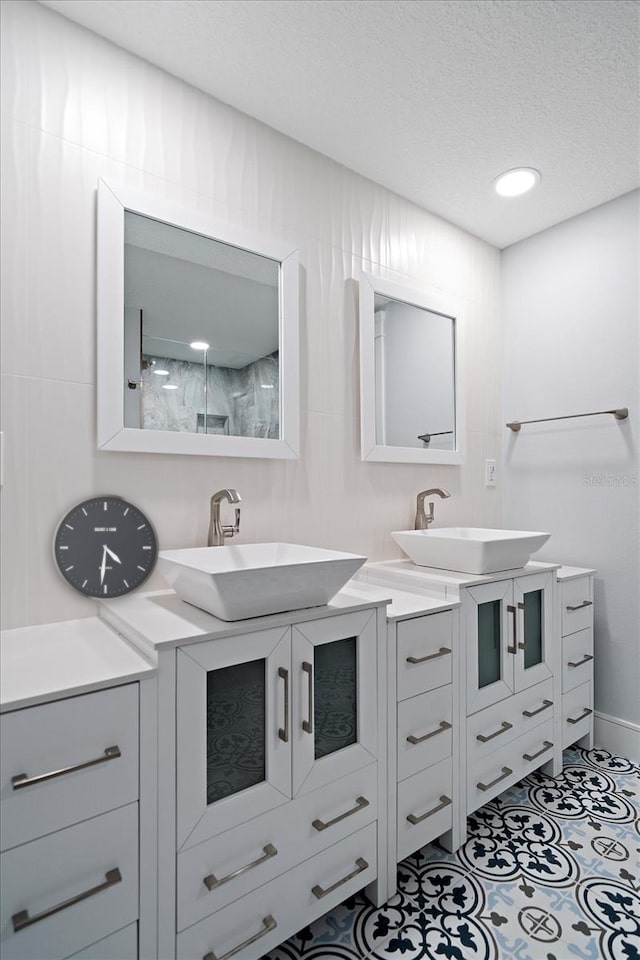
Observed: **4:31**
